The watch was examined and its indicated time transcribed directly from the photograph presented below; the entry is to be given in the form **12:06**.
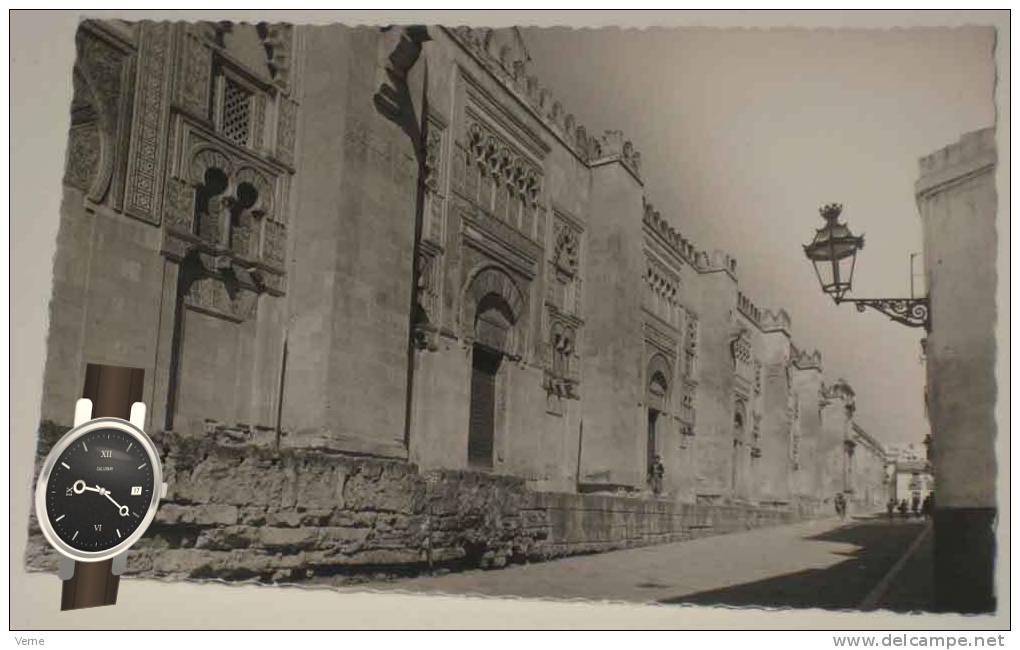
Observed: **9:21**
